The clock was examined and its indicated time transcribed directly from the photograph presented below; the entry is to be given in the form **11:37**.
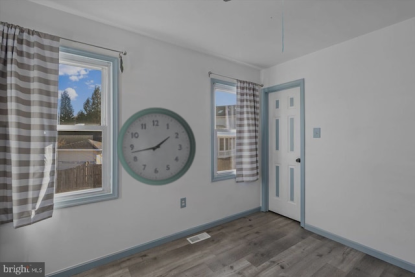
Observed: **1:43**
